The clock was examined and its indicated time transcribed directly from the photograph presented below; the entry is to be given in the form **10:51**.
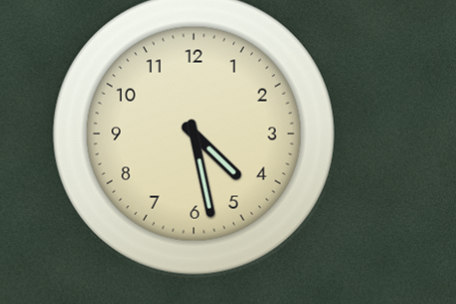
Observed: **4:28**
